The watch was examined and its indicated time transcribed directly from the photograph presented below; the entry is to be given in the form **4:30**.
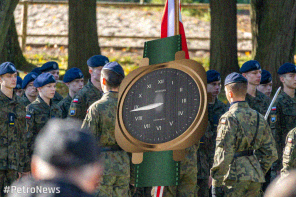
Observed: **8:44**
